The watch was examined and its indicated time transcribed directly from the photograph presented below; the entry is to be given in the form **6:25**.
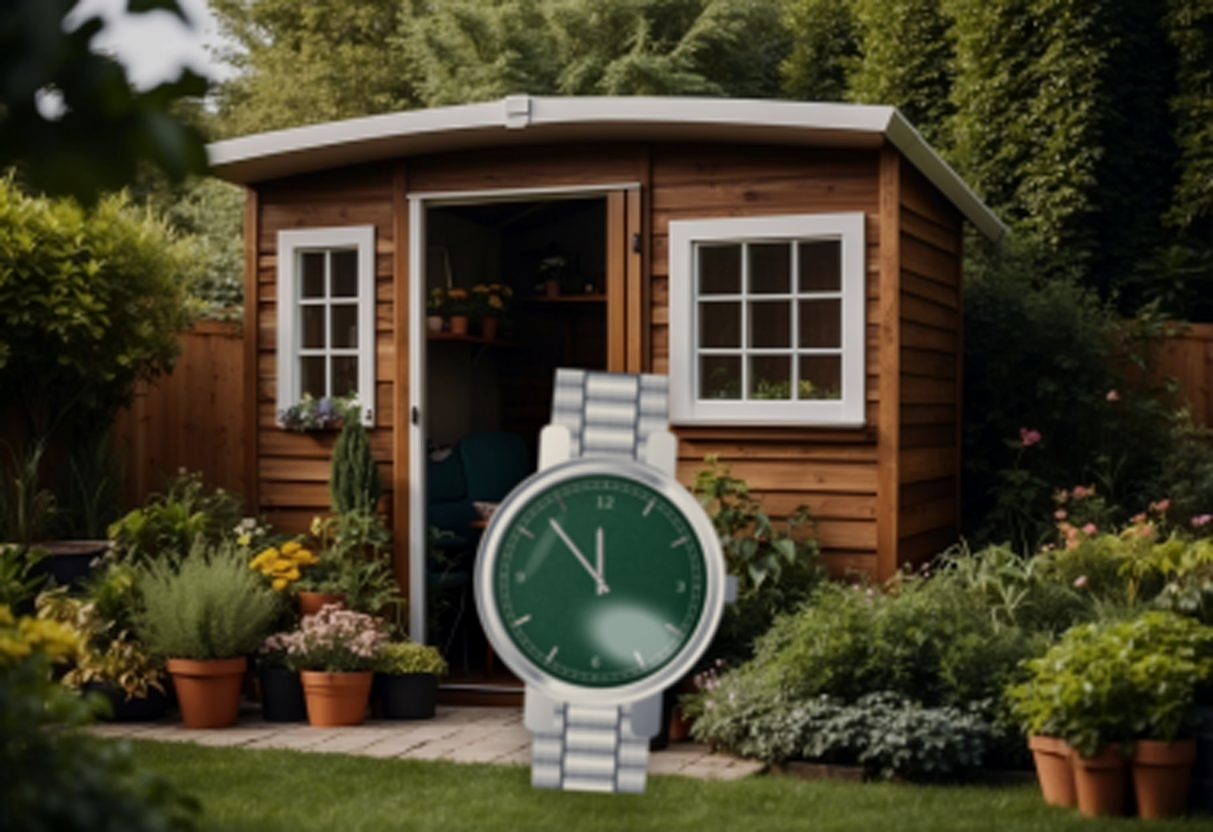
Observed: **11:53**
